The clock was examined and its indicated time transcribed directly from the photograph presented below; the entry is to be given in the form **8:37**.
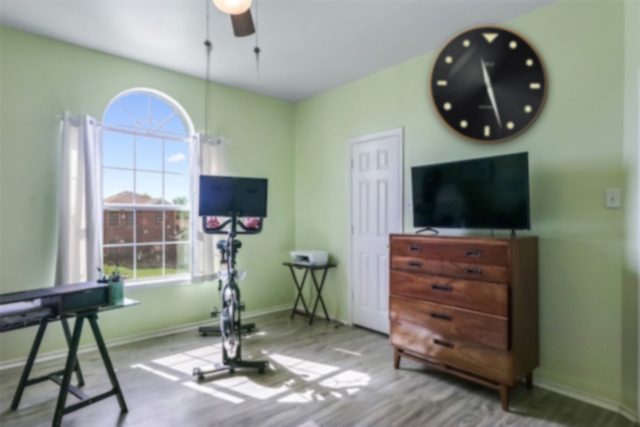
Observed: **11:27**
